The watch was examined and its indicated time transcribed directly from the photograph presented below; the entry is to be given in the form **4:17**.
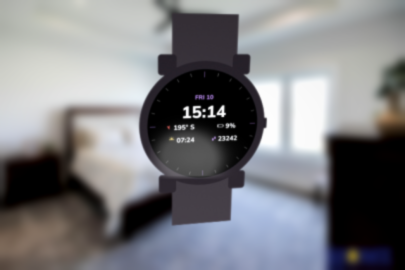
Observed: **15:14**
